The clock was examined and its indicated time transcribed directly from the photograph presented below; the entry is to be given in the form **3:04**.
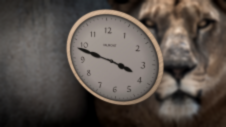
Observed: **3:48**
